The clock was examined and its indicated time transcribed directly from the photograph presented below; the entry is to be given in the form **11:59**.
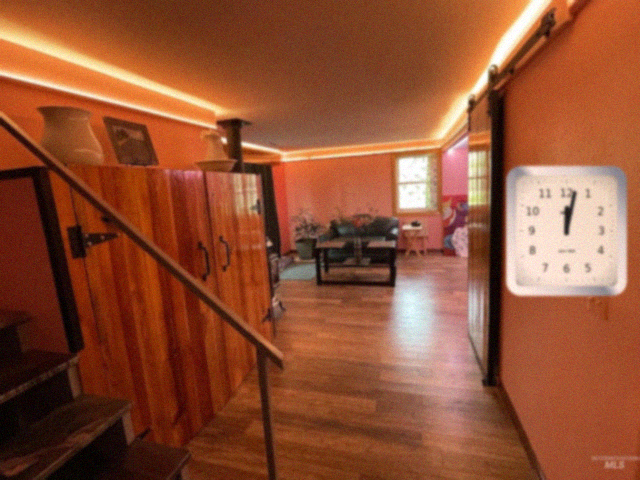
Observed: **12:02**
